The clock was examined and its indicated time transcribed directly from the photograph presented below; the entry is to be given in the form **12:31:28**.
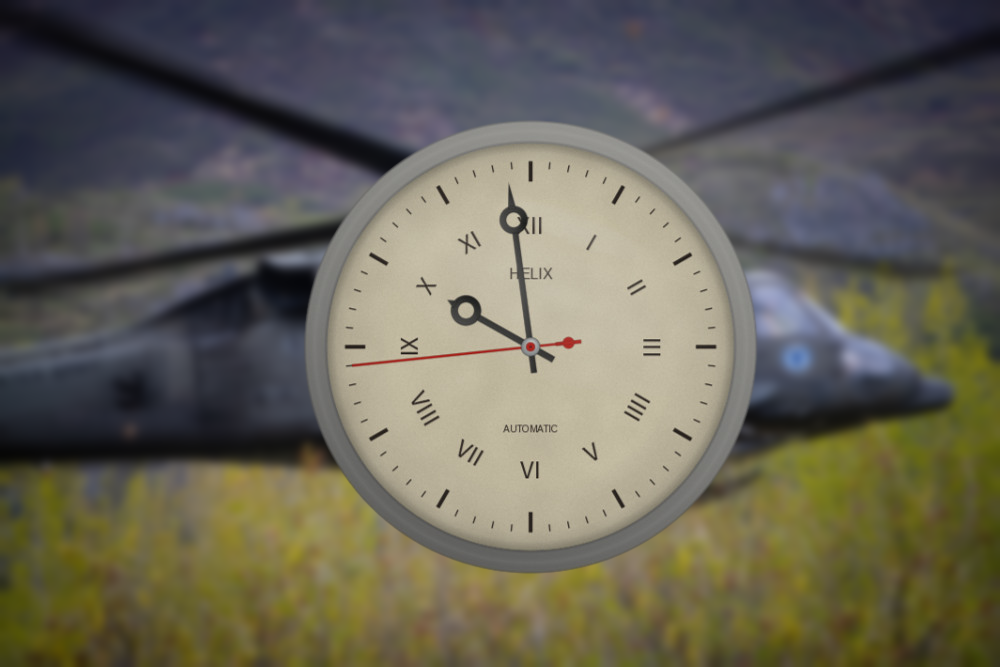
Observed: **9:58:44**
